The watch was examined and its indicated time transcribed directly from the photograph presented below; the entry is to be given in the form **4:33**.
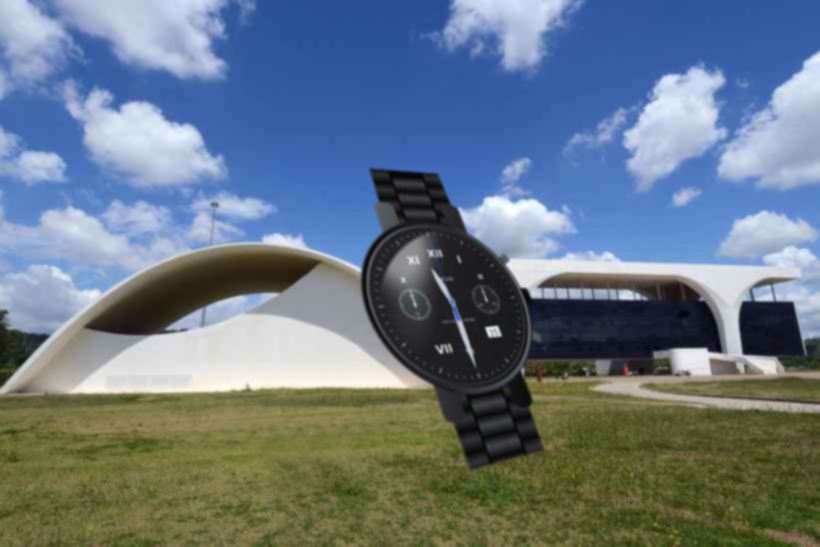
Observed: **11:30**
